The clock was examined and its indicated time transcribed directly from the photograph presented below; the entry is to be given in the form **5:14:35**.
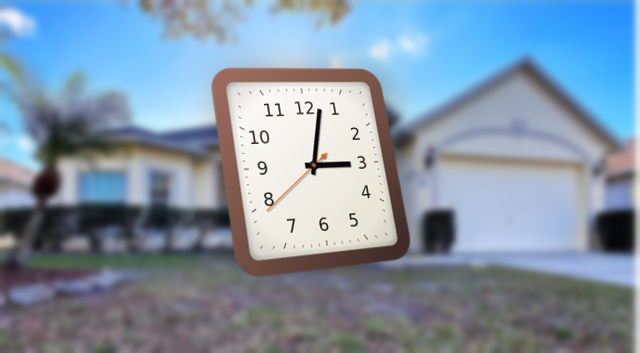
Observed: **3:02:39**
